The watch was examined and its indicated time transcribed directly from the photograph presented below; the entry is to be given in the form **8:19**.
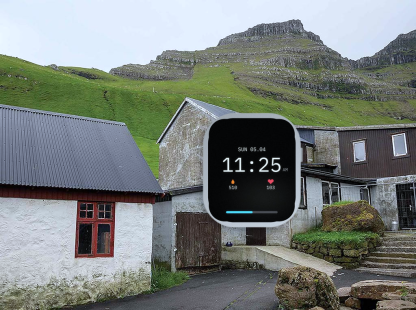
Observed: **11:25**
